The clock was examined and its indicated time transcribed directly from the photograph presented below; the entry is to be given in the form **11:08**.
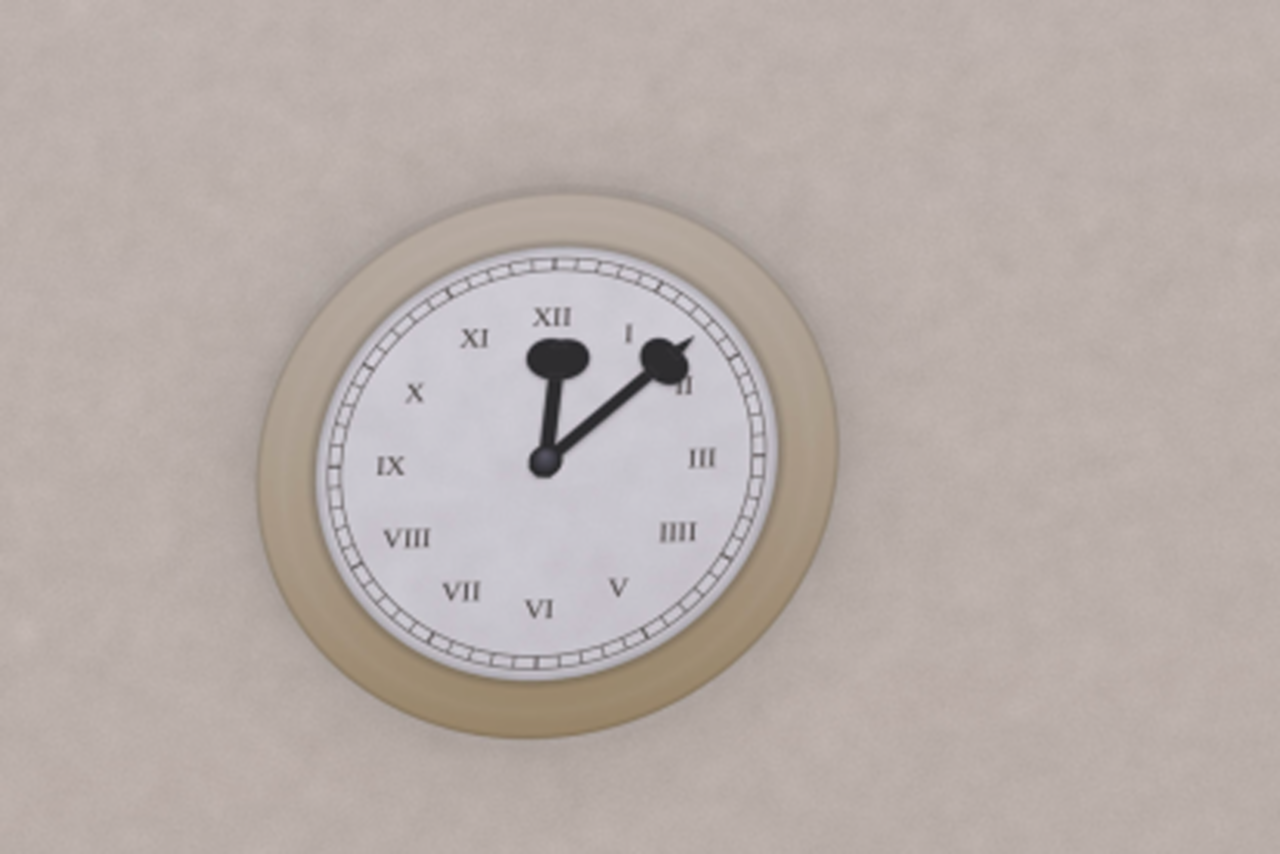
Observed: **12:08**
